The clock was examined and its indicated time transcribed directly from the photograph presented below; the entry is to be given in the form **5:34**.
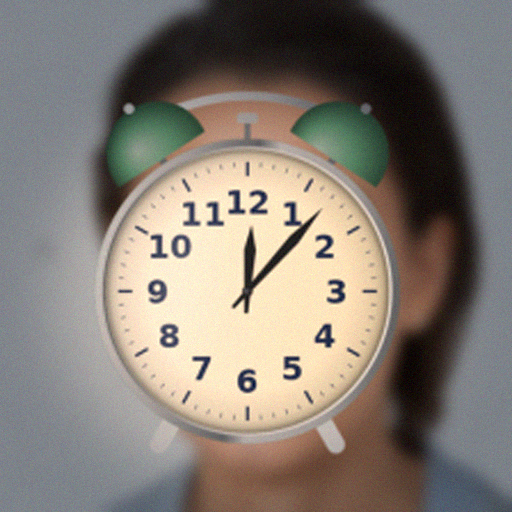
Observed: **12:07**
